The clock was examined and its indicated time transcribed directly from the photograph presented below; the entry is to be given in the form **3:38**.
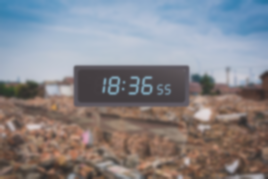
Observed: **18:36**
